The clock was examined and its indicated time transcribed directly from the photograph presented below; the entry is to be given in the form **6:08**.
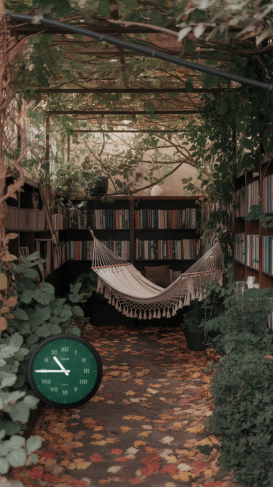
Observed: **10:45**
